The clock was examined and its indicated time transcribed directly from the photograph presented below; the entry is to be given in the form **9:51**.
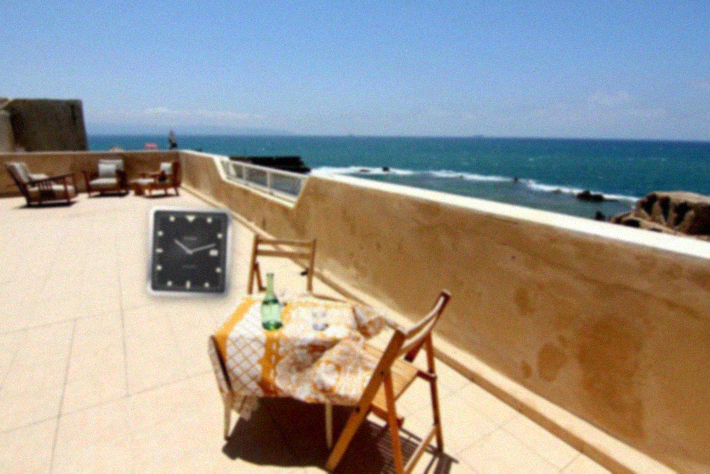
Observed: **10:12**
